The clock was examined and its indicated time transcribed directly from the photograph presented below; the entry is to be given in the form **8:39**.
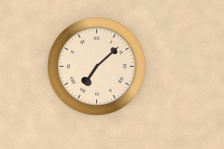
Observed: **7:08**
